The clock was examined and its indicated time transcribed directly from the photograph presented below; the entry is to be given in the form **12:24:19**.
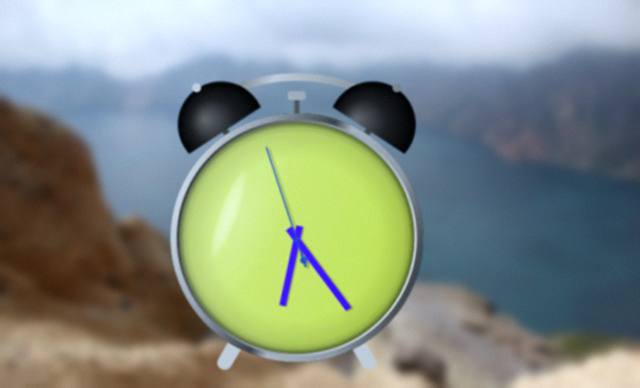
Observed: **6:23:57**
